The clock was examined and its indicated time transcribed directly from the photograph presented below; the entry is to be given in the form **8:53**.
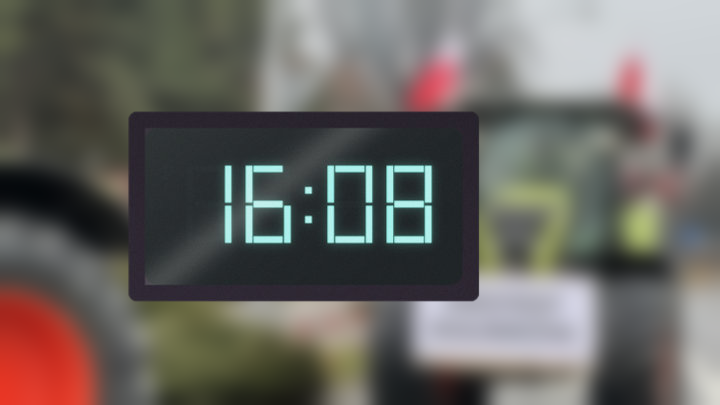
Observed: **16:08**
